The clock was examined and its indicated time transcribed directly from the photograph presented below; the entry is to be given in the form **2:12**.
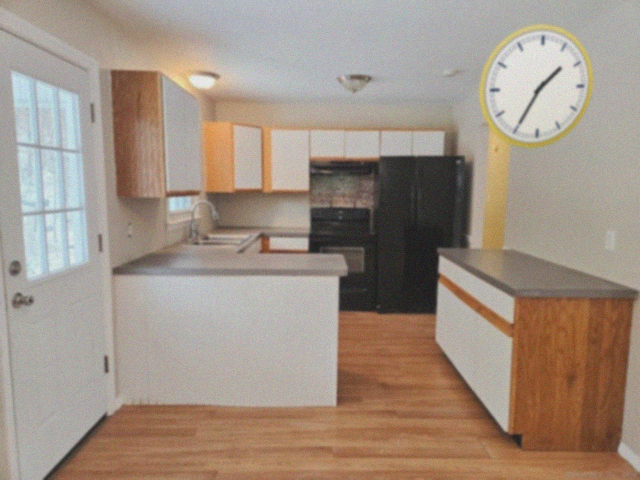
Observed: **1:35**
